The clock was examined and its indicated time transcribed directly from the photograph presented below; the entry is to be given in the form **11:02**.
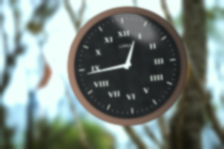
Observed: **12:44**
